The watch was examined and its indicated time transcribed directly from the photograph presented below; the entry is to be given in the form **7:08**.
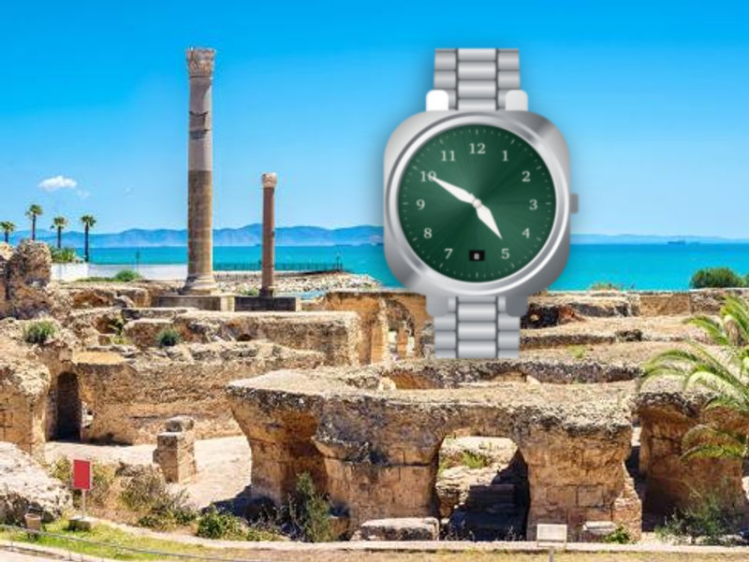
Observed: **4:50**
